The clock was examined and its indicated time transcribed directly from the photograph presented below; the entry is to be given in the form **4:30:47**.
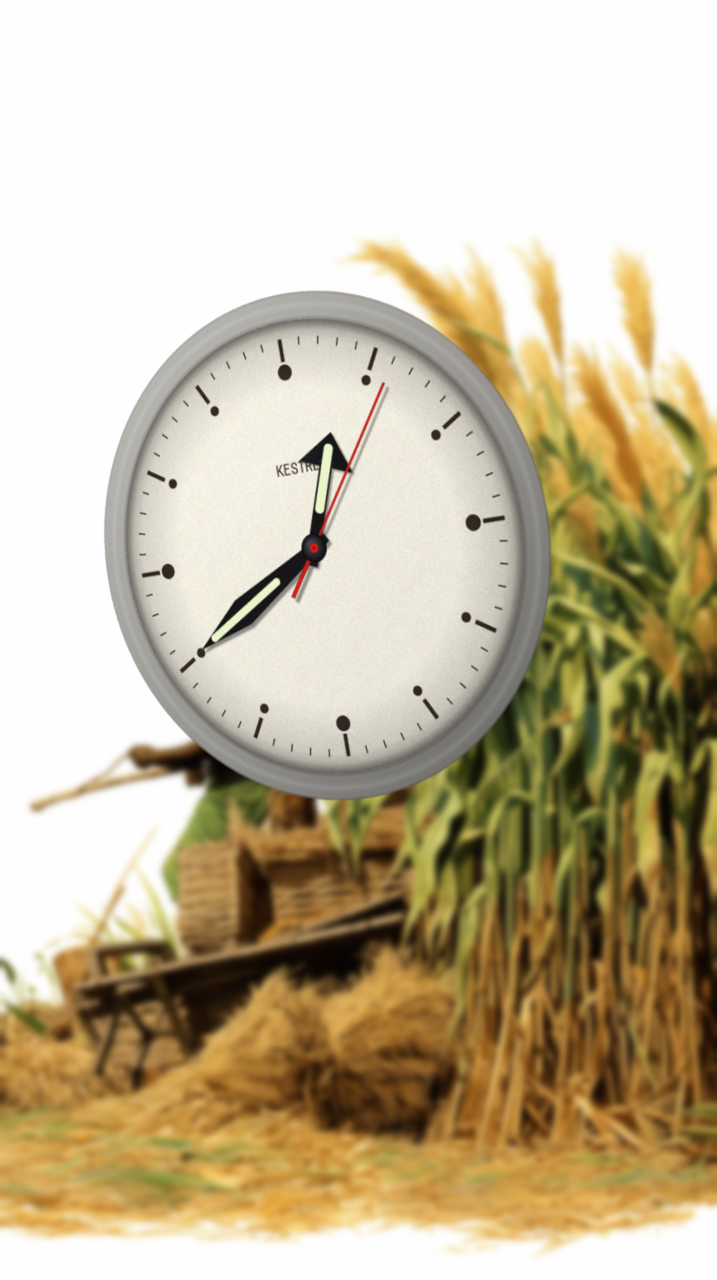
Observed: **12:40:06**
